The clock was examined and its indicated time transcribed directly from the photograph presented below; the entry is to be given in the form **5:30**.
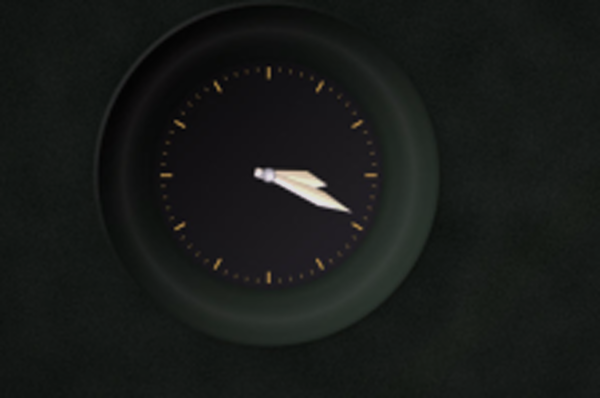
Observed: **3:19**
